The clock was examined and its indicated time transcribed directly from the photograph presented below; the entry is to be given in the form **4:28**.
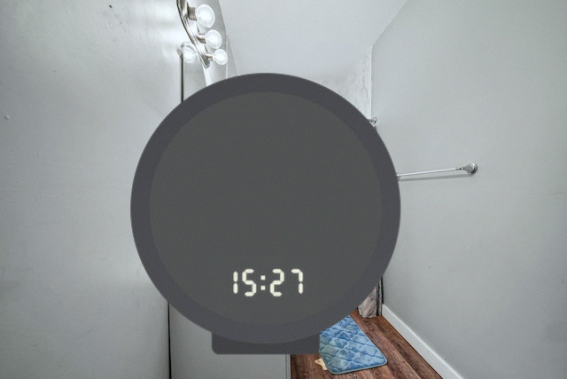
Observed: **15:27**
